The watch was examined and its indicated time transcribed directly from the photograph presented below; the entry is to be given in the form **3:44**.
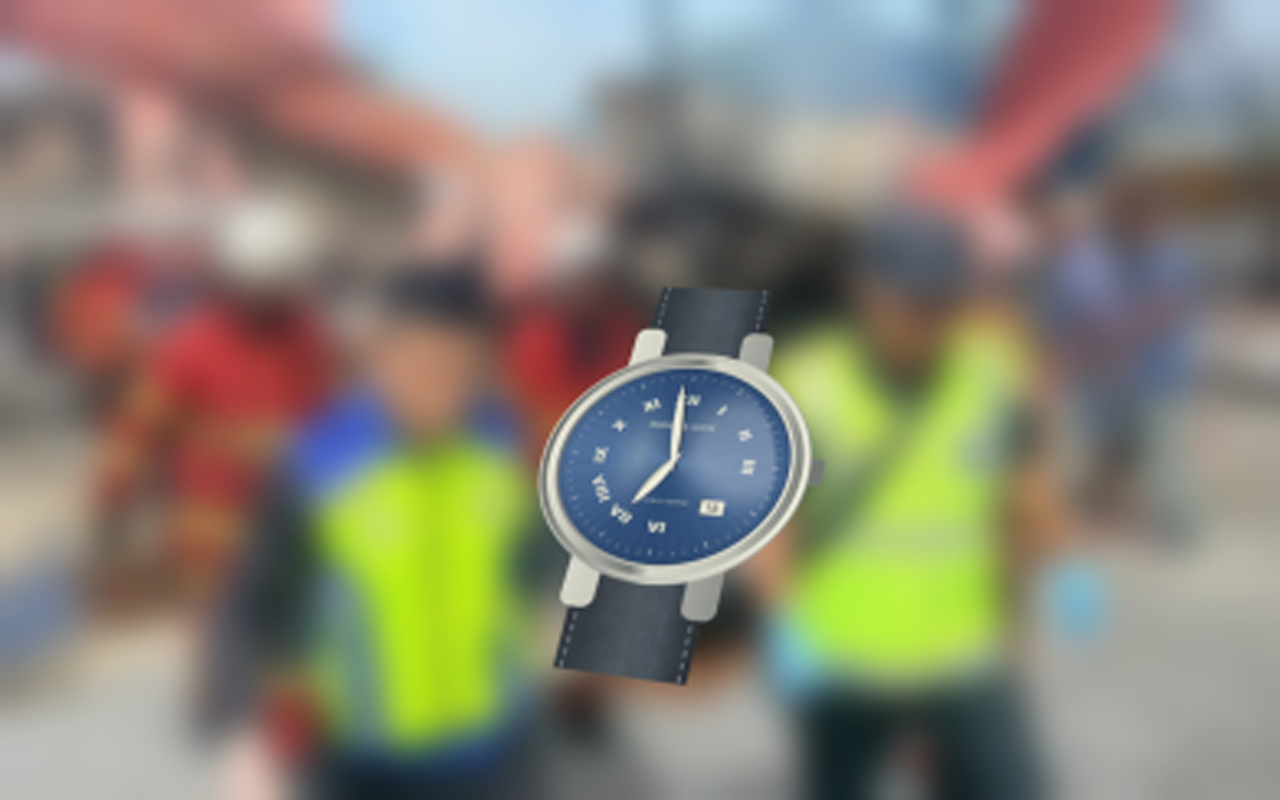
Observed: **6:59**
